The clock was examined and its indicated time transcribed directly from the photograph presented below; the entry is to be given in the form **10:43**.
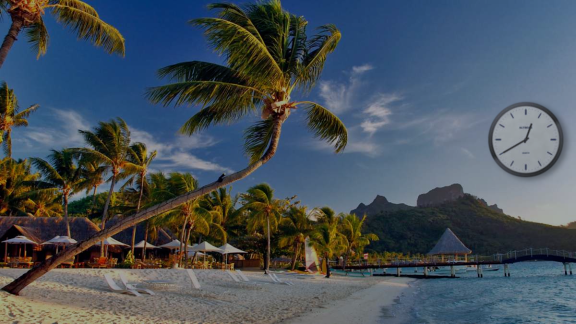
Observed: **12:40**
